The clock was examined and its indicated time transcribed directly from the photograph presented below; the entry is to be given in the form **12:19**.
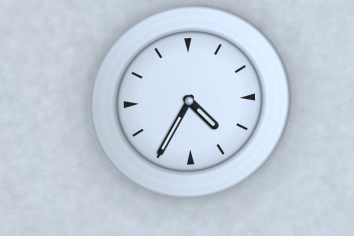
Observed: **4:35**
